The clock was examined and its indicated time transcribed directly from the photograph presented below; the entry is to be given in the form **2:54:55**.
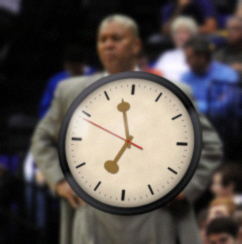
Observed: **6:57:49**
